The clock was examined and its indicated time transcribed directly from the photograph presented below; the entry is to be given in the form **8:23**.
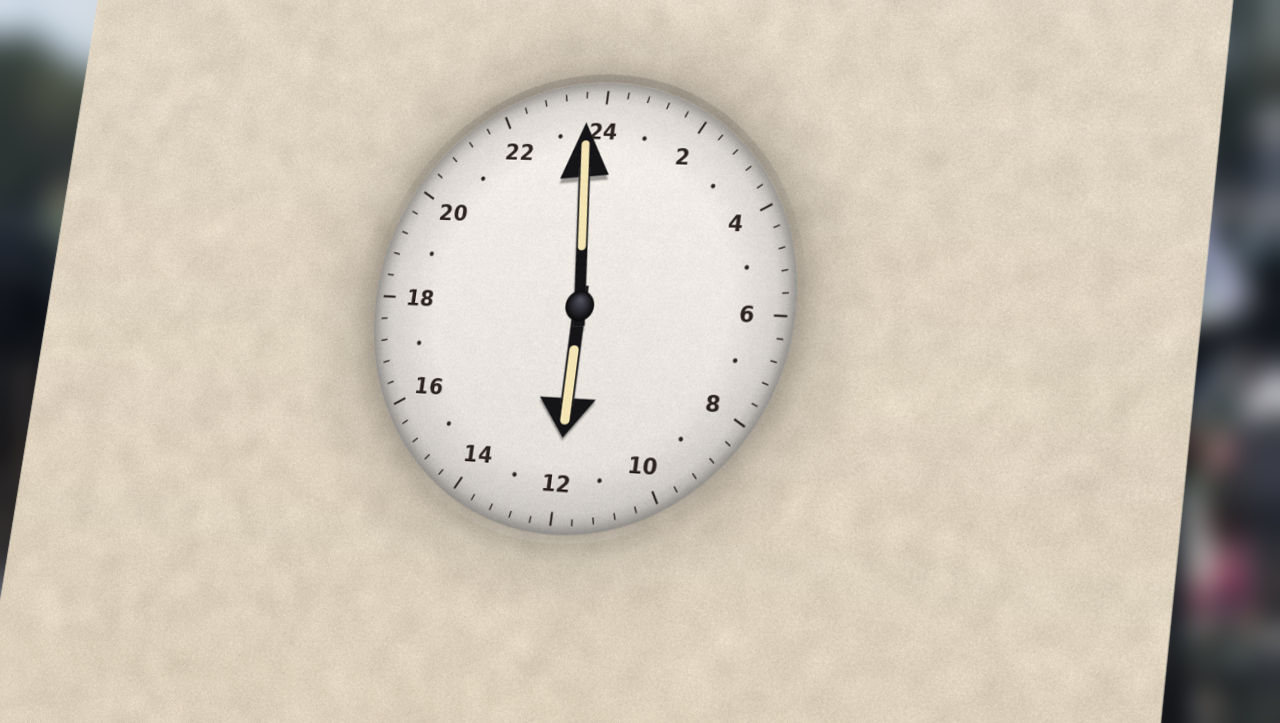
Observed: **11:59**
